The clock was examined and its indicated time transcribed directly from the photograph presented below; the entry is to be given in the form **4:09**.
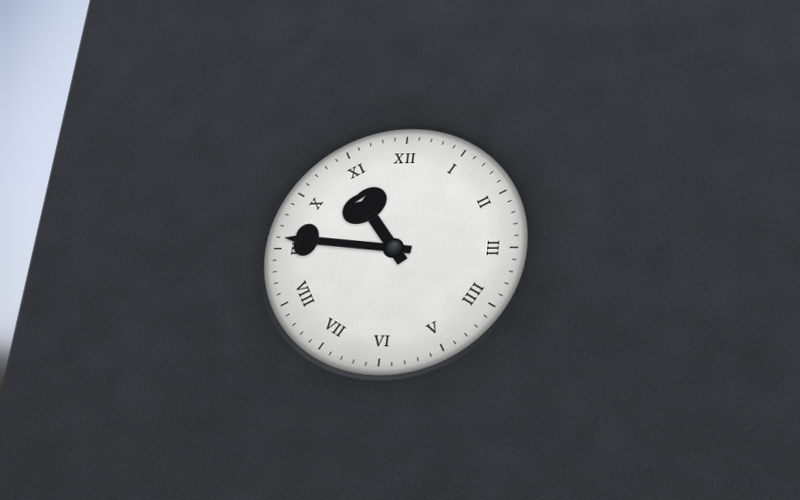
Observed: **10:46**
